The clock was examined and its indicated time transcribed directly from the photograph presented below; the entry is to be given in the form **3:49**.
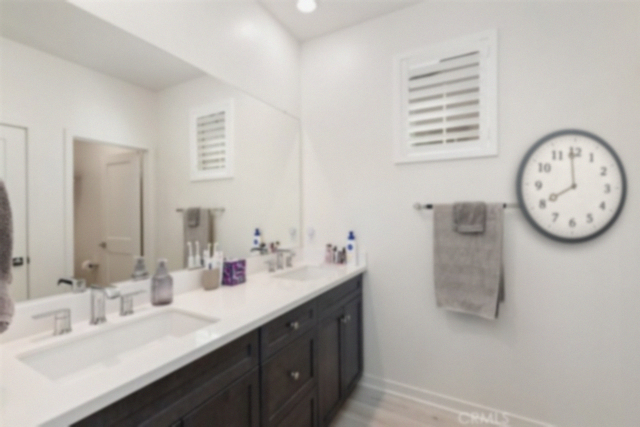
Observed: **7:59**
